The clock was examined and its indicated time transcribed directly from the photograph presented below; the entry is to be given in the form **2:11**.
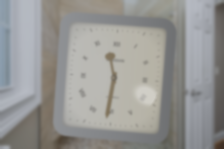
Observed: **11:31**
